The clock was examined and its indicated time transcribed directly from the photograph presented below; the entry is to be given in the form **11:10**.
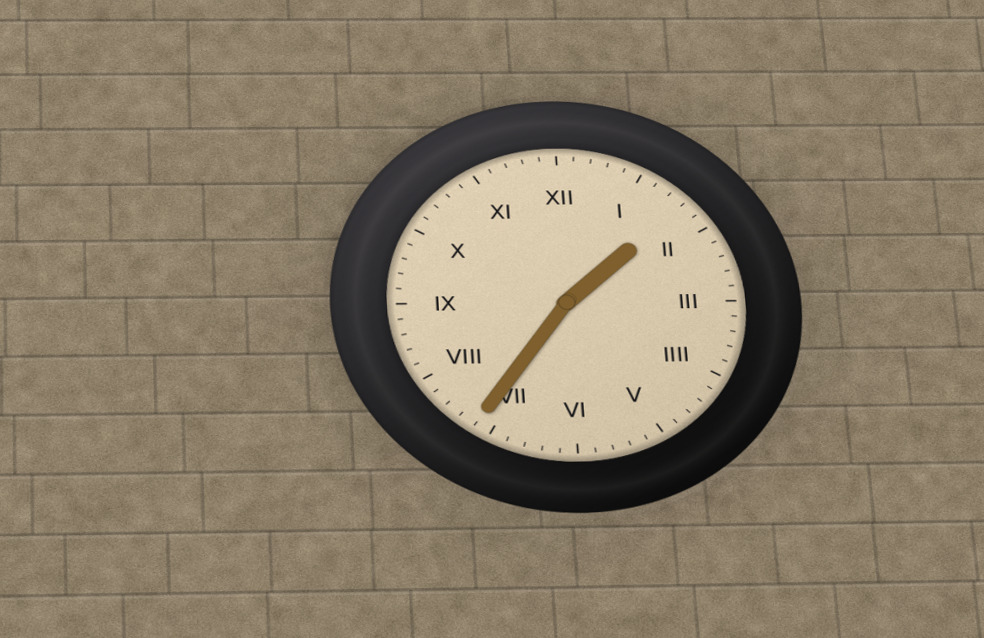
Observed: **1:36**
